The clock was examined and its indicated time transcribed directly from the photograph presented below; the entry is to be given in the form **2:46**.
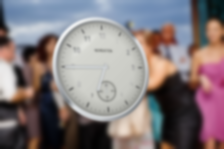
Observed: **6:45**
